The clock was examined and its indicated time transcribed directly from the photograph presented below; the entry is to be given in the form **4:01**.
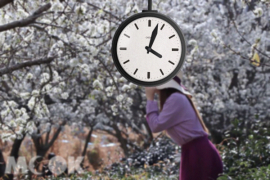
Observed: **4:03**
